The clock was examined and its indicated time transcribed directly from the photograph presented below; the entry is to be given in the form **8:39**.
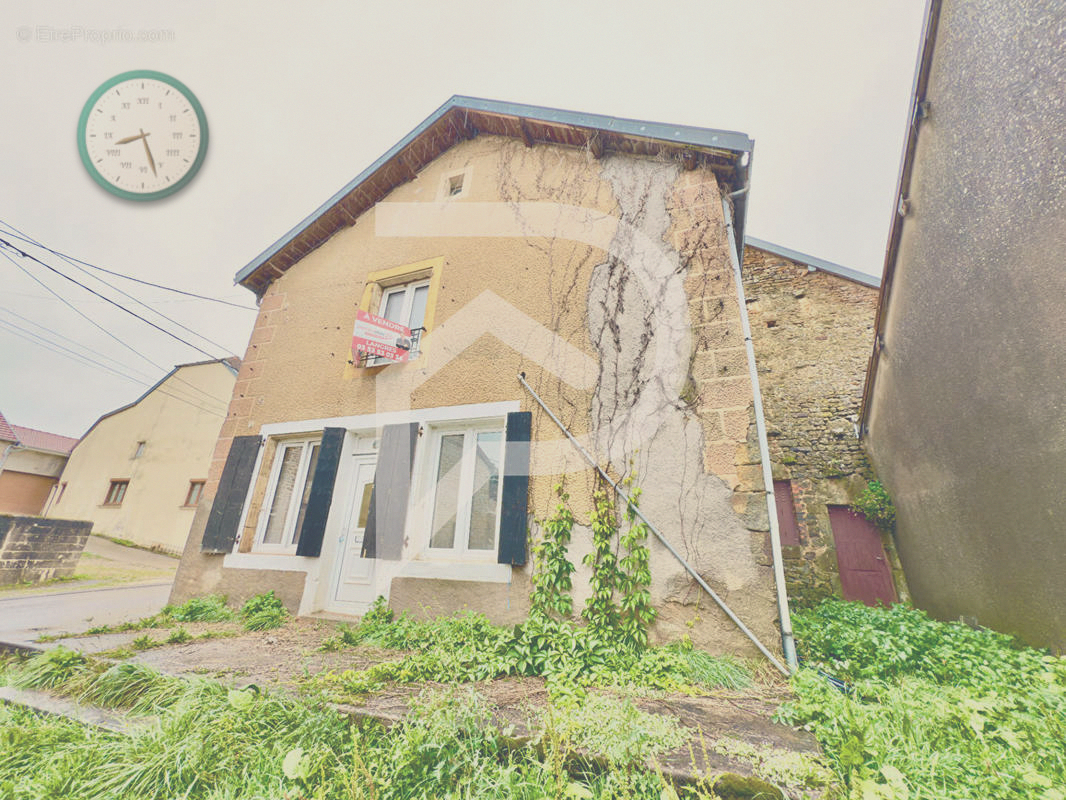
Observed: **8:27**
